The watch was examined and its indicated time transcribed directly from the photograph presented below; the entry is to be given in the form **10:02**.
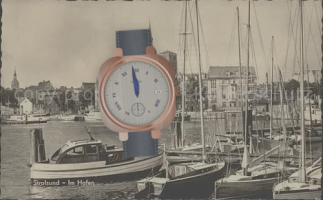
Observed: **11:59**
